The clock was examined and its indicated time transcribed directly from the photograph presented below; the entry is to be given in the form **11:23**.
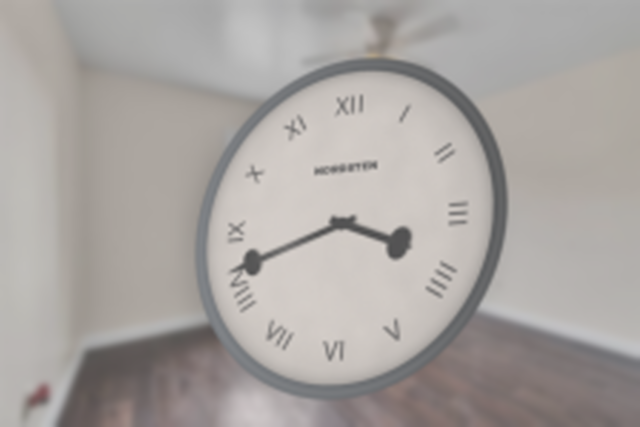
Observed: **3:42**
